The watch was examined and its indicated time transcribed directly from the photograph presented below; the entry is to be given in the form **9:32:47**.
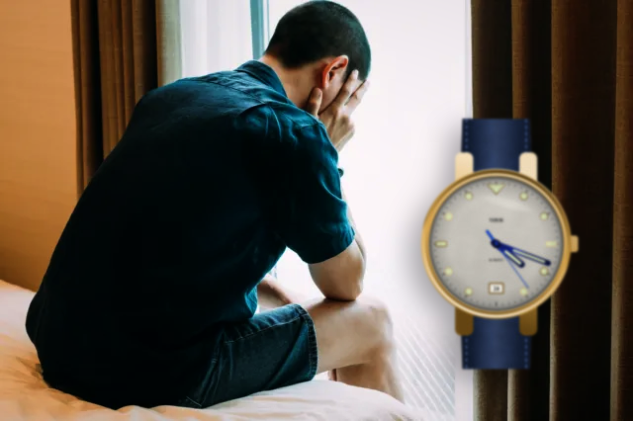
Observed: **4:18:24**
